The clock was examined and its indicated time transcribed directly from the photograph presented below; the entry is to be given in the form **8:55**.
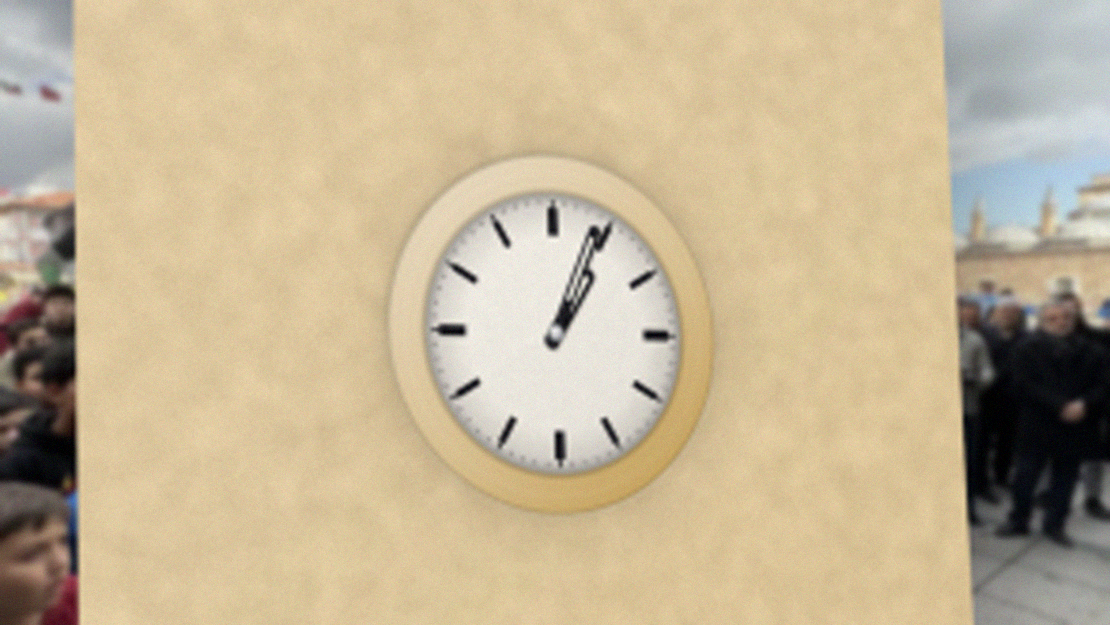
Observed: **1:04**
